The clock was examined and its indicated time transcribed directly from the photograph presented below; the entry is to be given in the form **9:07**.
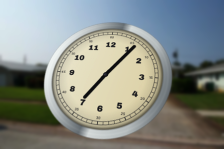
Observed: **7:06**
